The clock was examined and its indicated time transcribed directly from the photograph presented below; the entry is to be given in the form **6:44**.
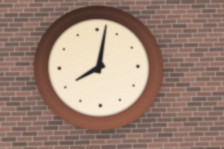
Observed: **8:02**
